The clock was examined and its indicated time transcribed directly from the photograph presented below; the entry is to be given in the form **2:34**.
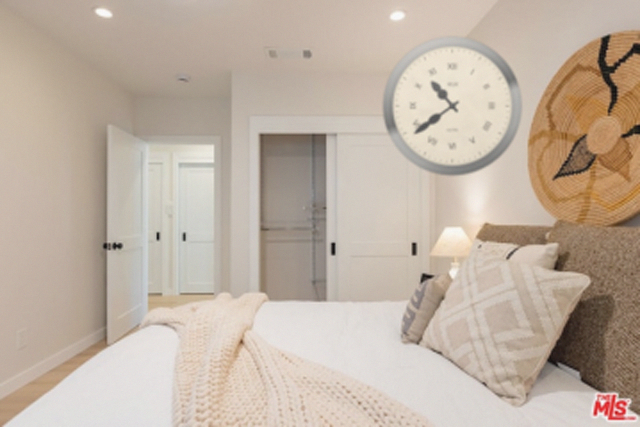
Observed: **10:39**
